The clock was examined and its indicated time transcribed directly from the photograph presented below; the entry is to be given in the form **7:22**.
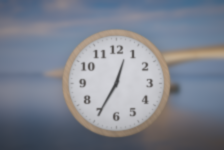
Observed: **12:35**
